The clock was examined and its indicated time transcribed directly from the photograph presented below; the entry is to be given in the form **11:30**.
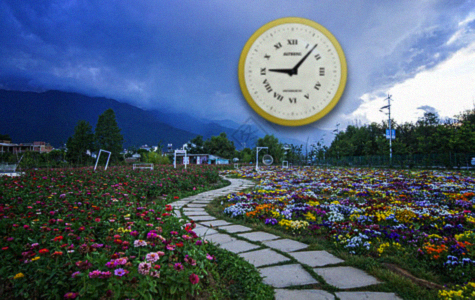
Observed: **9:07**
